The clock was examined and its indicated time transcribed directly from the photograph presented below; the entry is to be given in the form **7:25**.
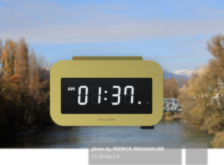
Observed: **1:37**
